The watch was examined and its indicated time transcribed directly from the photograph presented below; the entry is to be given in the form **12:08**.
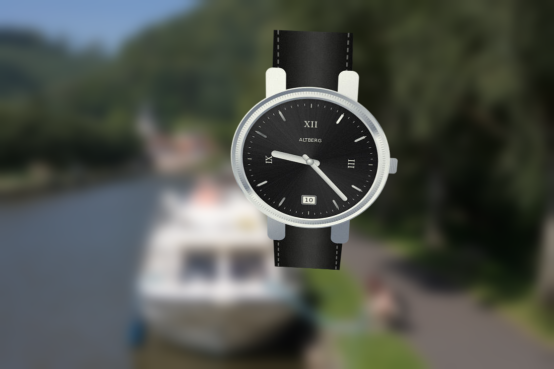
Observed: **9:23**
